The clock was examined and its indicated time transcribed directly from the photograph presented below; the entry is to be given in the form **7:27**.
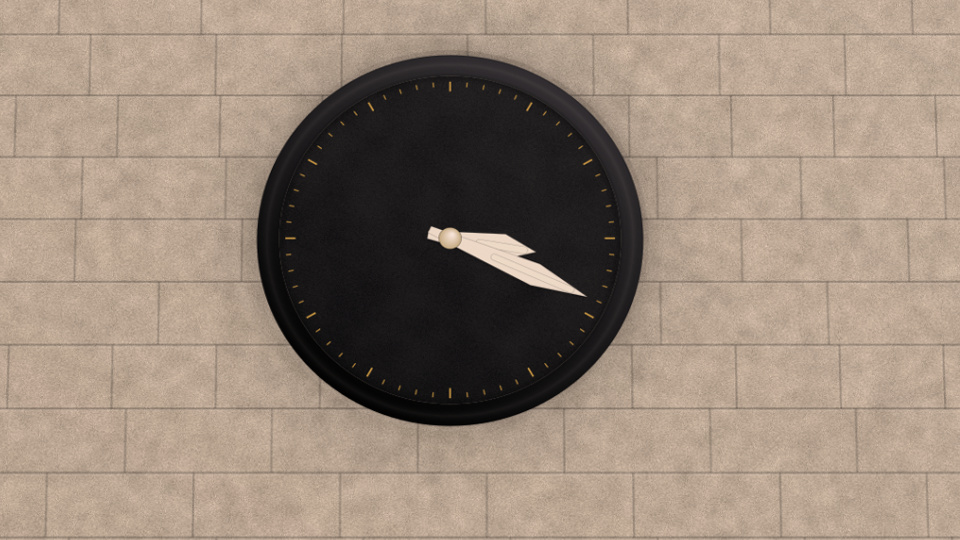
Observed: **3:19**
